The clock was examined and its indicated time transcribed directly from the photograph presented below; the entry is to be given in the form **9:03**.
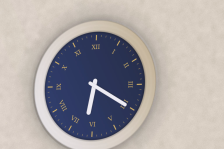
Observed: **6:20**
